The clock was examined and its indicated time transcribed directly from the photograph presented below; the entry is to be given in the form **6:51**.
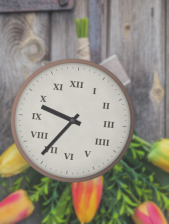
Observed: **9:36**
